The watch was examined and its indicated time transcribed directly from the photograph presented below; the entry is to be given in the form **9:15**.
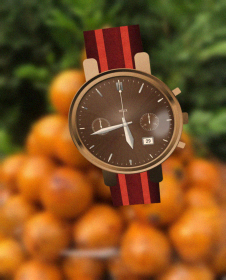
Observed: **5:43**
